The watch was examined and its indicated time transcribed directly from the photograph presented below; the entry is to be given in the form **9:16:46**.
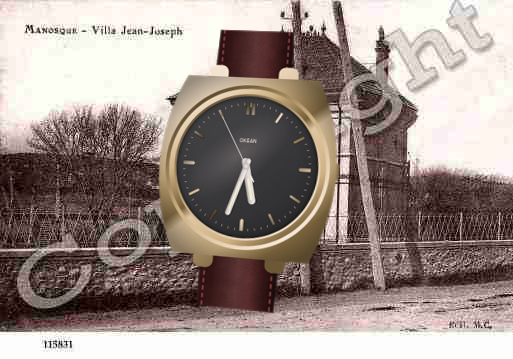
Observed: **5:32:55**
